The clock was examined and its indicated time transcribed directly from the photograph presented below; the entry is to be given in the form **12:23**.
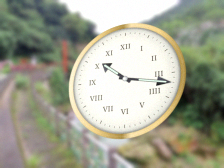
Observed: **10:17**
